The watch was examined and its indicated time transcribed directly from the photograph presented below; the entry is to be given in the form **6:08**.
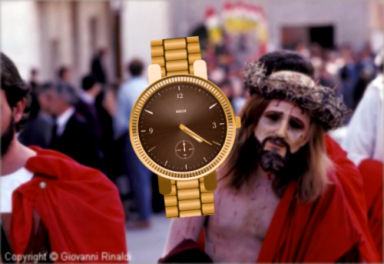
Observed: **4:21**
